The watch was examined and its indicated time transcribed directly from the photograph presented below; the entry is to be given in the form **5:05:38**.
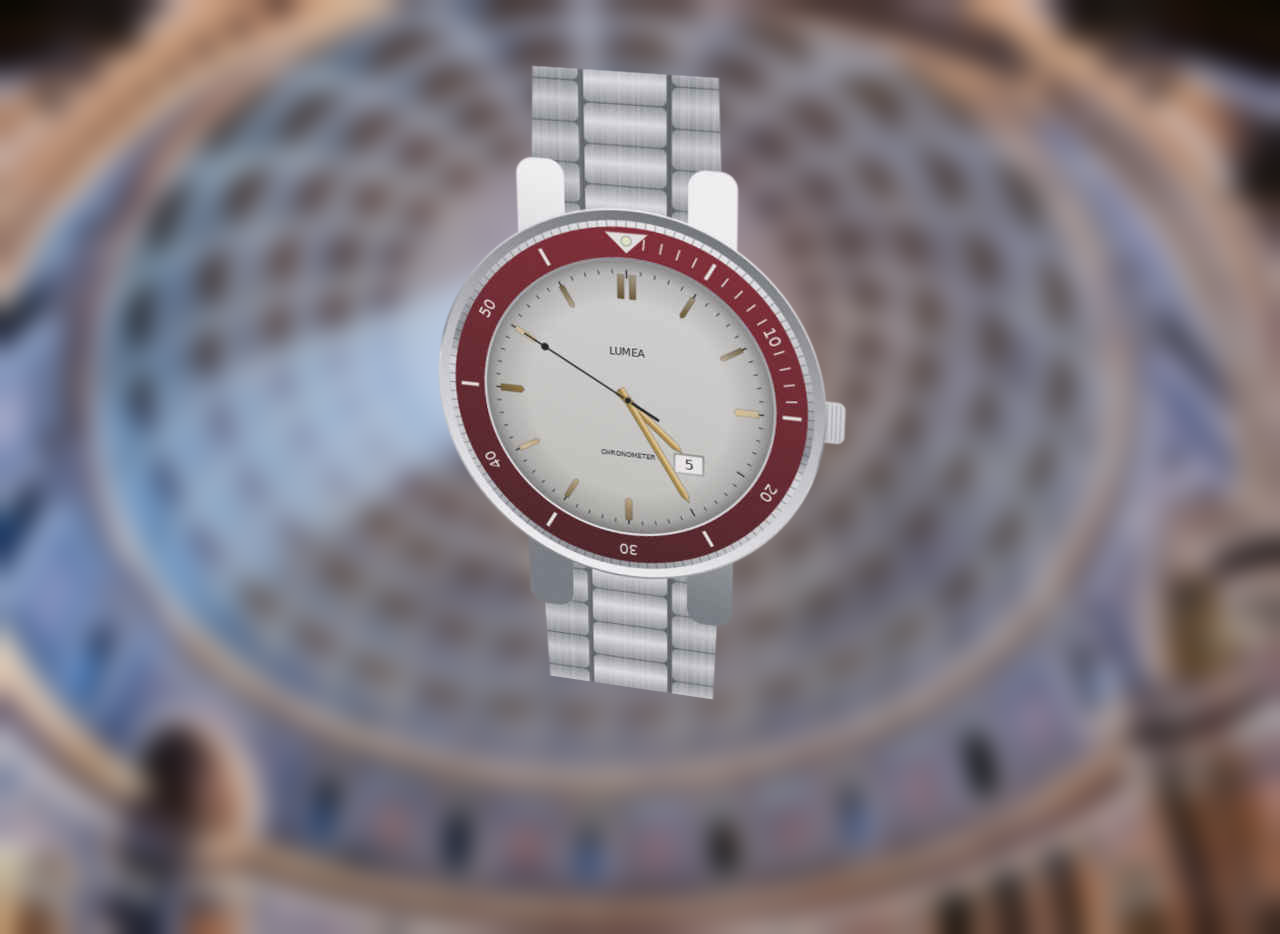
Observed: **4:24:50**
